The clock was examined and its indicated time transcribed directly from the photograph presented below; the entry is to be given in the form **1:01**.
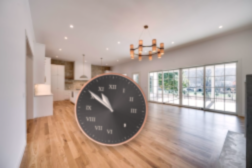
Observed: **10:51**
